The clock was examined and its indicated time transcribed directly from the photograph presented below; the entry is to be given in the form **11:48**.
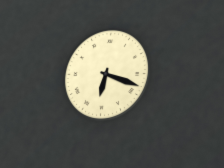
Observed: **6:18**
